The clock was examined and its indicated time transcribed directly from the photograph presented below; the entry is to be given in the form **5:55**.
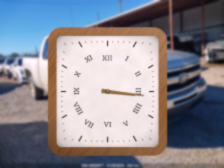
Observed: **3:16**
